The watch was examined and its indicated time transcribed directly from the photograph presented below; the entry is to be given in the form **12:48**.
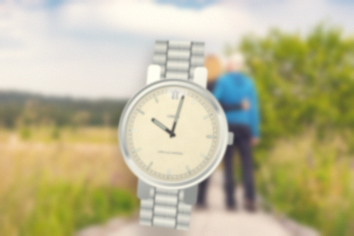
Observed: **10:02**
